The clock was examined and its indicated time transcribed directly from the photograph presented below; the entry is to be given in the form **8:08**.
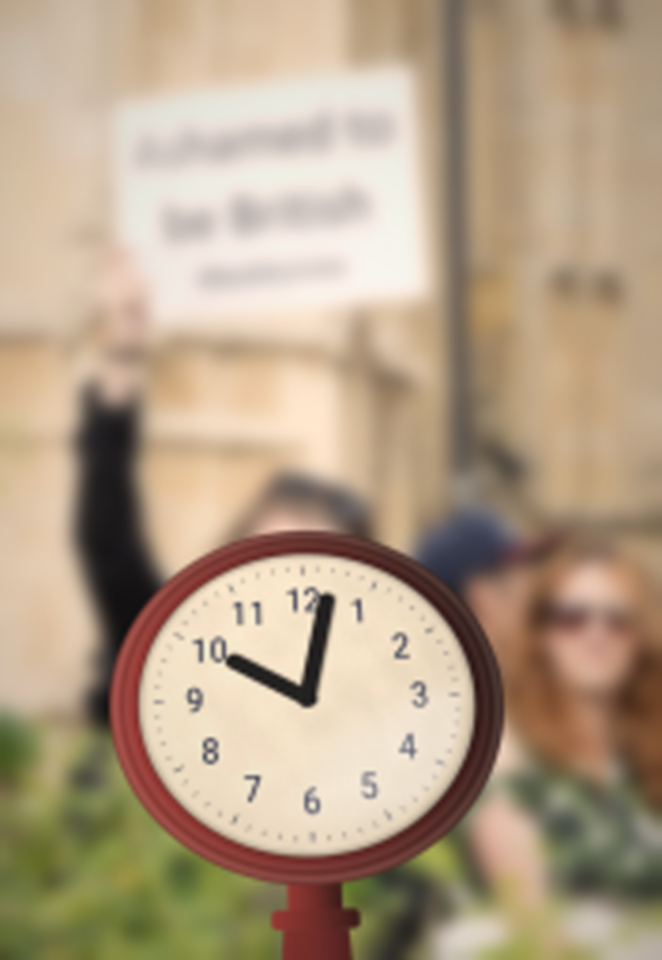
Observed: **10:02**
